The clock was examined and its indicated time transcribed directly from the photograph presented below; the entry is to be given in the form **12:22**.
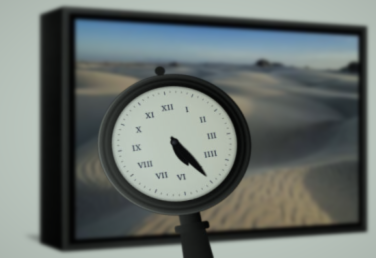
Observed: **5:25**
